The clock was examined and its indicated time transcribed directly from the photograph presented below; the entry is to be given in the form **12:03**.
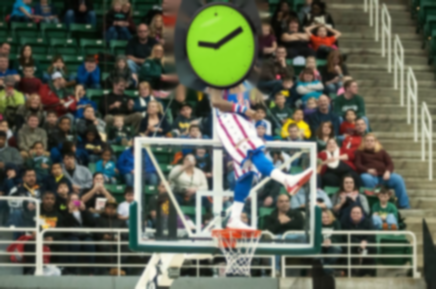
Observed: **9:10**
